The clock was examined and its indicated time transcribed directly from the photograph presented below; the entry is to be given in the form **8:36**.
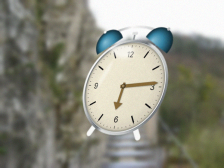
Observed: **6:14**
